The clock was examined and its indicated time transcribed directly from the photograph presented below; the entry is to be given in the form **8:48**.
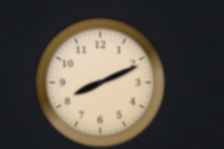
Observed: **8:11**
